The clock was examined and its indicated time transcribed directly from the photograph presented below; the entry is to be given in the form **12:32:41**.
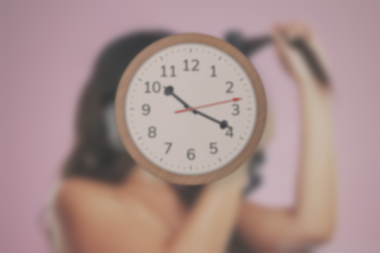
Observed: **10:19:13**
